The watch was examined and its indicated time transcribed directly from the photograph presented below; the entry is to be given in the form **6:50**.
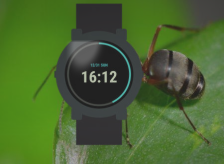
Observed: **16:12**
